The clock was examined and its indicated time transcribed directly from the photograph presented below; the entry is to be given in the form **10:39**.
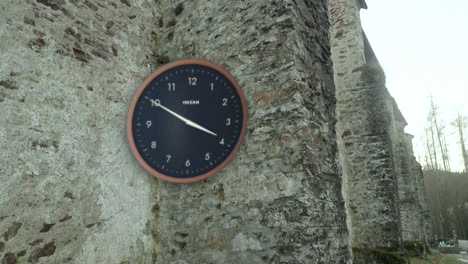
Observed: **3:50**
